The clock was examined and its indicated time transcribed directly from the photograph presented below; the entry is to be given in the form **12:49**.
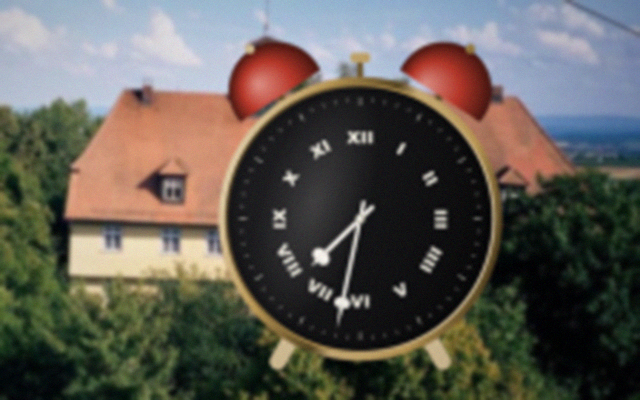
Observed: **7:32**
